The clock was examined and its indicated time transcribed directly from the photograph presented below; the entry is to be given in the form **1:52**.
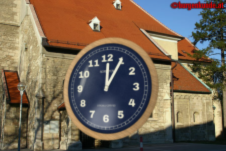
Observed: **12:05**
